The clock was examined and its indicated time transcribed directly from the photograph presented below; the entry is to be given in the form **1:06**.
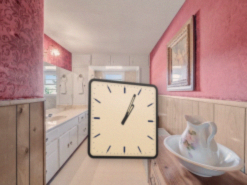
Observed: **1:04**
